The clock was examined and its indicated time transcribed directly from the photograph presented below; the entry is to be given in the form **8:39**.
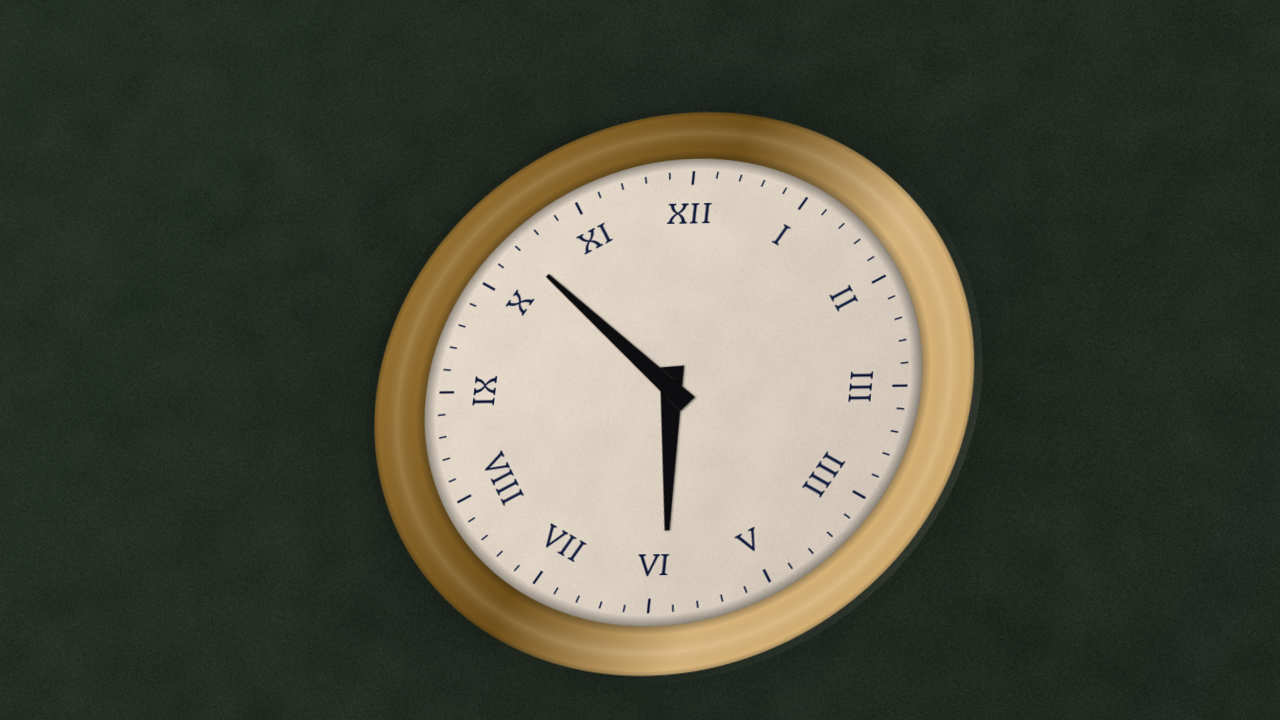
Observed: **5:52**
